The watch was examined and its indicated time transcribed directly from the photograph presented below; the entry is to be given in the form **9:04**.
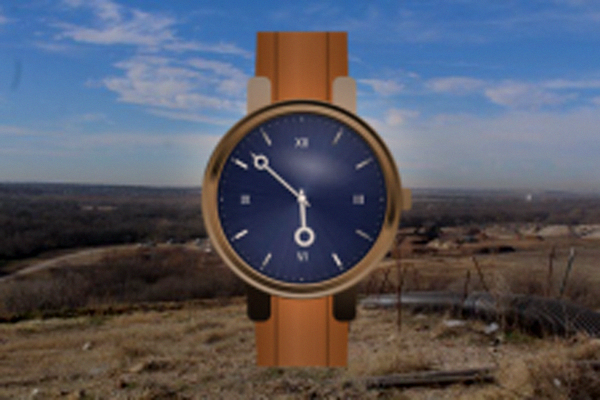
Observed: **5:52**
